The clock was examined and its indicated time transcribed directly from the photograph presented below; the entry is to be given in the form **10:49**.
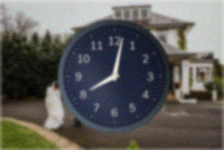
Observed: **8:02**
